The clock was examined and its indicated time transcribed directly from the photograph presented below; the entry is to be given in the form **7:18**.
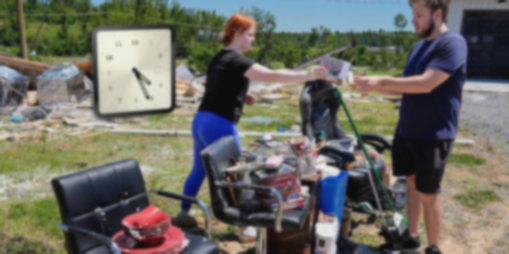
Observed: **4:26**
